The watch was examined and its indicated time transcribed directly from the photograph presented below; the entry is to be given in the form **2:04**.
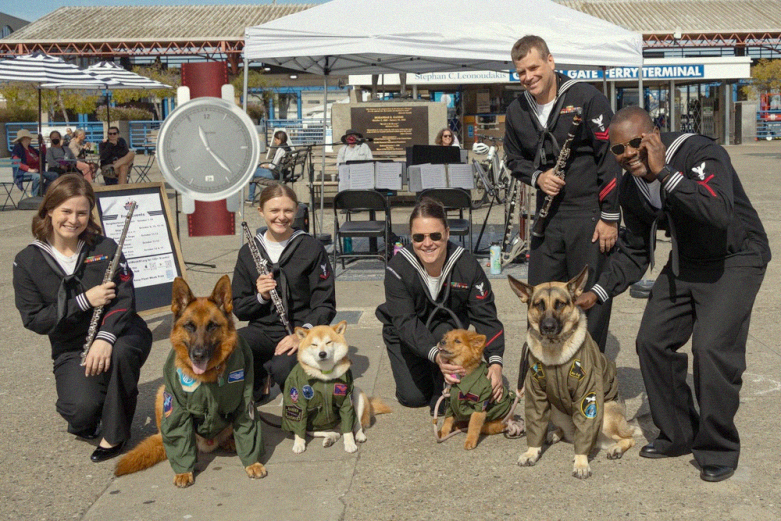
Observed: **11:23**
